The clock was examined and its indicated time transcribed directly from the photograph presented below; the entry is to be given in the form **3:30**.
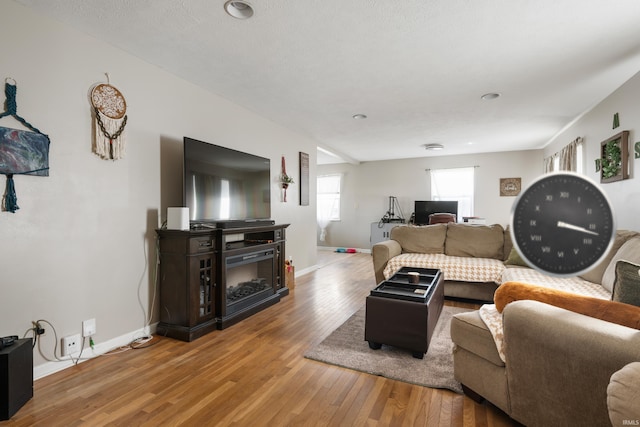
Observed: **3:17**
